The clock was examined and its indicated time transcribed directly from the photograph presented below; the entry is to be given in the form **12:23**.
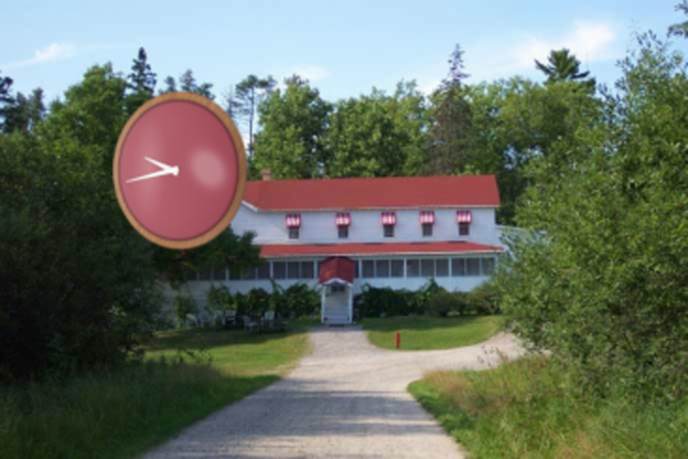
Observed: **9:43**
